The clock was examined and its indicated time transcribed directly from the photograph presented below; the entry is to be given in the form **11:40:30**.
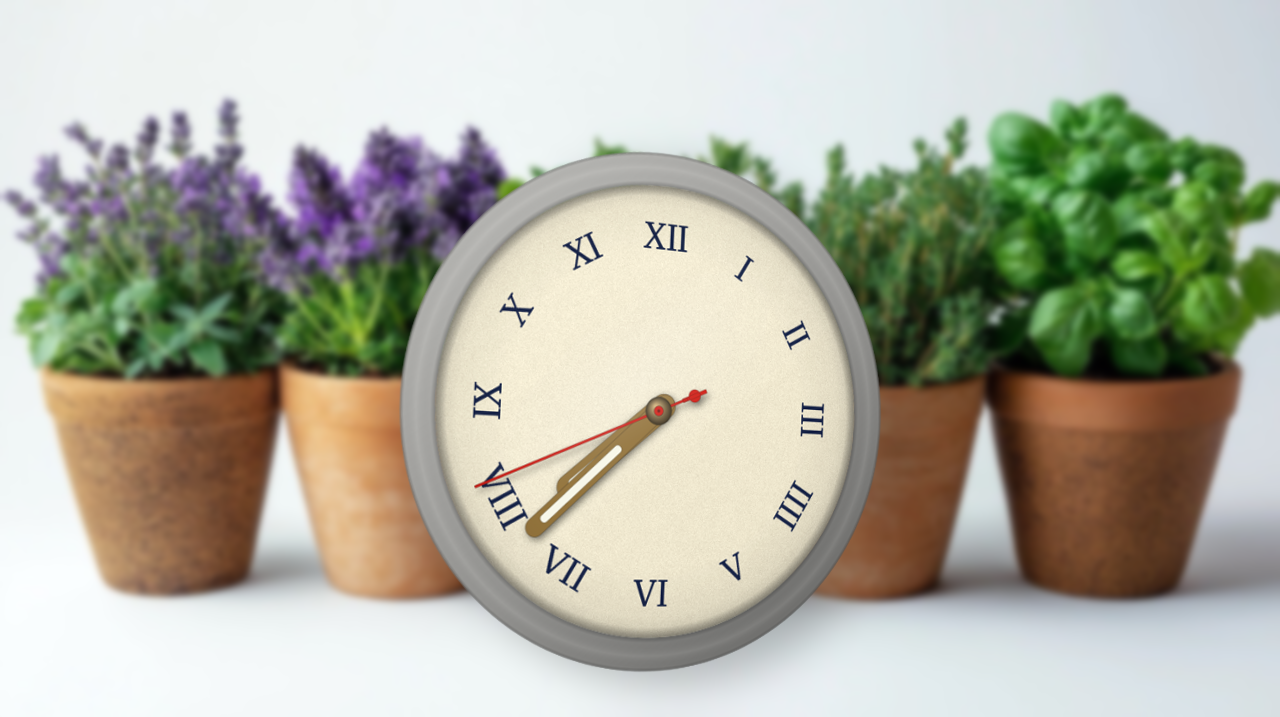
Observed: **7:37:41**
